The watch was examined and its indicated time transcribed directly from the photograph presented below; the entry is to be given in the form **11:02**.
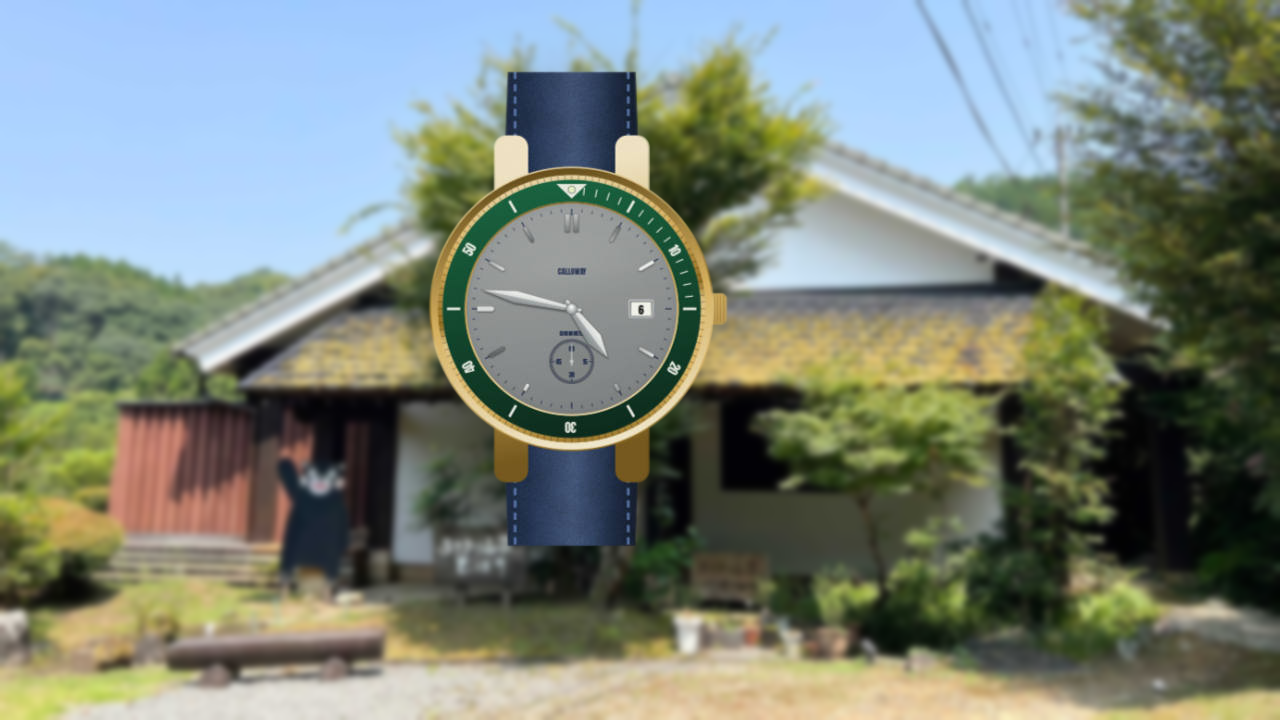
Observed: **4:47**
